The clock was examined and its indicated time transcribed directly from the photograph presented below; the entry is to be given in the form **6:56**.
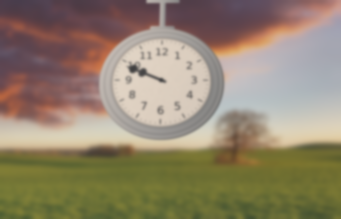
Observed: **9:49**
